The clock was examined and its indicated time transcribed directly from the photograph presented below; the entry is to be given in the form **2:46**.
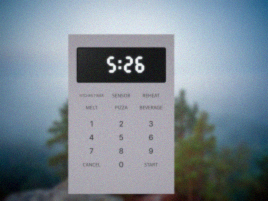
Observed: **5:26**
